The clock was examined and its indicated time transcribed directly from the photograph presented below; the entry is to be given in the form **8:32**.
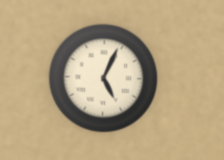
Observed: **5:04**
